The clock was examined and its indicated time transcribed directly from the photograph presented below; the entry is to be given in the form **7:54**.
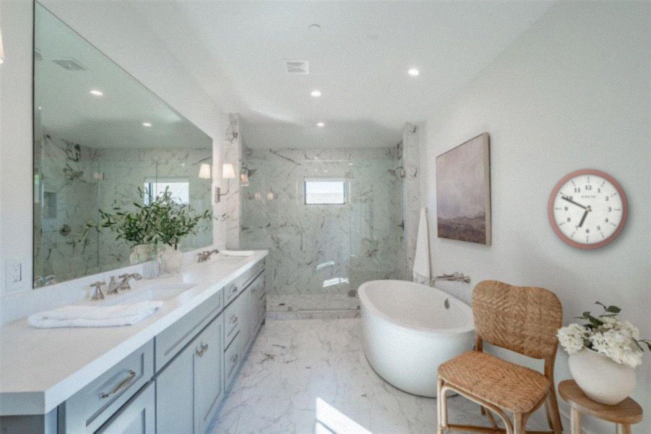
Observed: **6:49**
